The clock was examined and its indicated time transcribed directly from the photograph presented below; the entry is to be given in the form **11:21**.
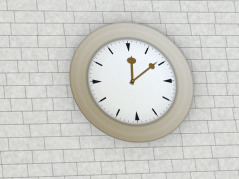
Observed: **12:09**
